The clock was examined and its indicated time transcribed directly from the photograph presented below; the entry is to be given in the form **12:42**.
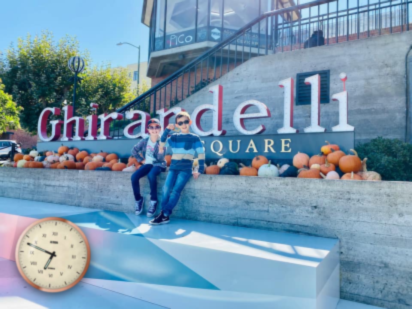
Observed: **6:48**
